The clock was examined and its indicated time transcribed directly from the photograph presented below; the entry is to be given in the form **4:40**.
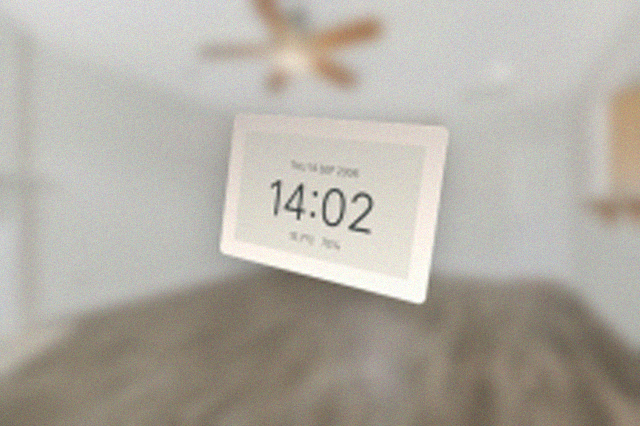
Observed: **14:02**
